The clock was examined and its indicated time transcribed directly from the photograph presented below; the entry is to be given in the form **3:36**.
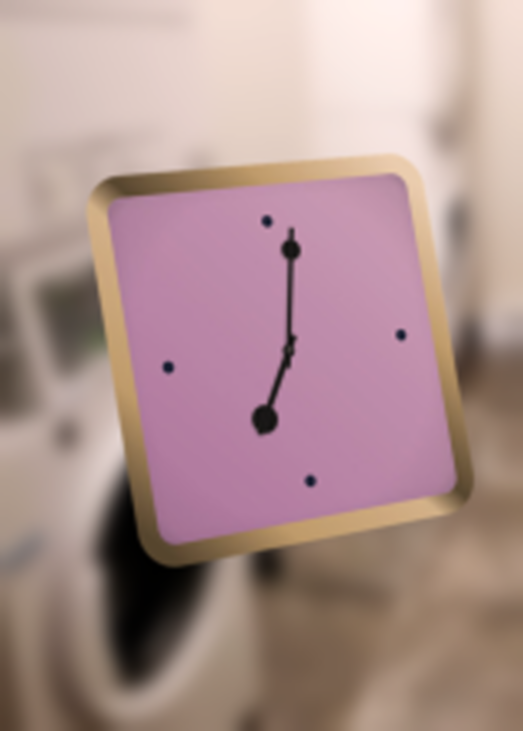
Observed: **7:02**
